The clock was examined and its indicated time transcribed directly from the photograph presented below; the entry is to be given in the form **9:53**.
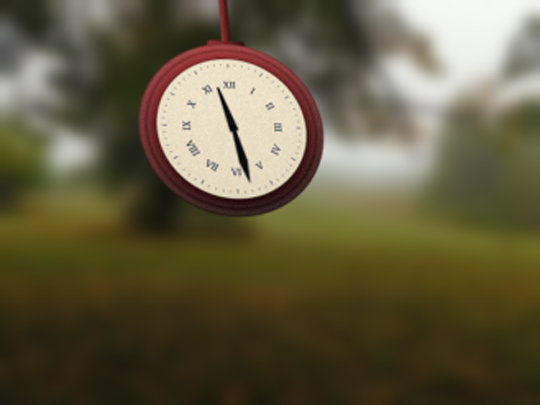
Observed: **11:28**
